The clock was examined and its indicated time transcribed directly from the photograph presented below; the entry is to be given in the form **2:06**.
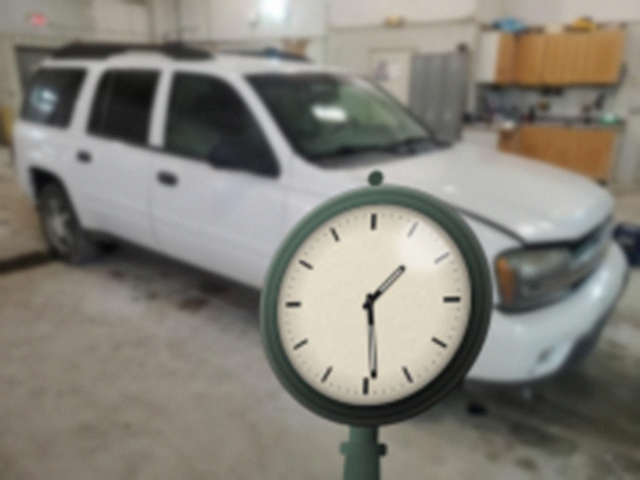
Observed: **1:29**
